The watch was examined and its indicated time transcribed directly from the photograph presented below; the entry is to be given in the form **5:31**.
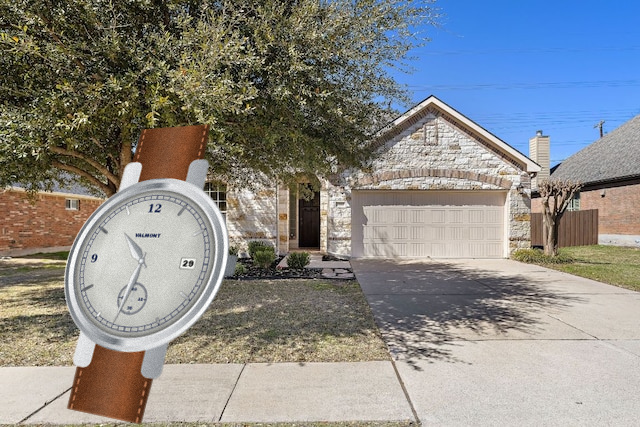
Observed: **10:32**
